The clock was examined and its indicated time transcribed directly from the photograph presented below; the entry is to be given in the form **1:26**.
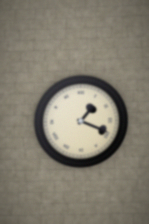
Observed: **1:19**
